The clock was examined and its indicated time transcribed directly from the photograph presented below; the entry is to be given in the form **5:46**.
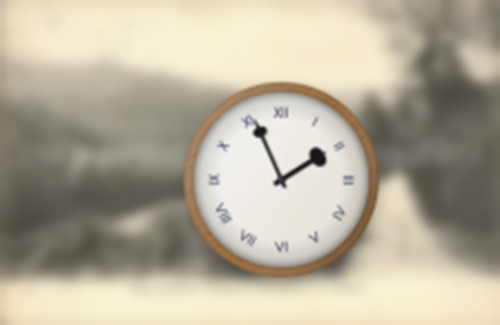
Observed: **1:56**
